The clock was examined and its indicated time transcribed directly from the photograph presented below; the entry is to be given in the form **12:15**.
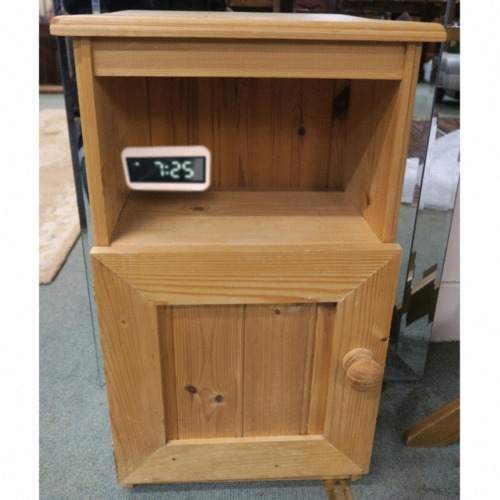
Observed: **7:25**
